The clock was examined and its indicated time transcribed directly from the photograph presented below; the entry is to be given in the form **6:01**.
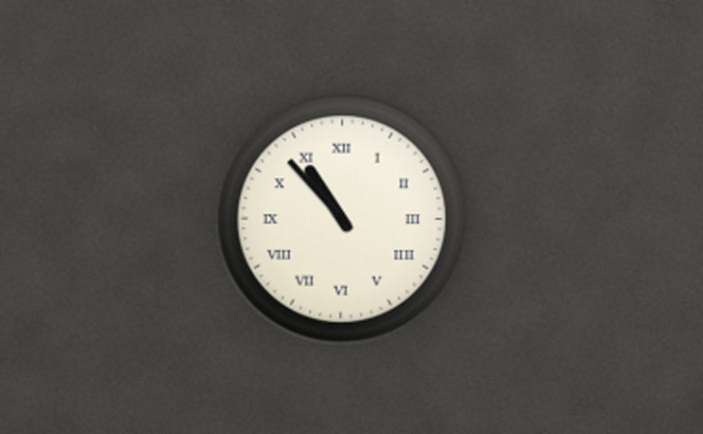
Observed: **10:53**
